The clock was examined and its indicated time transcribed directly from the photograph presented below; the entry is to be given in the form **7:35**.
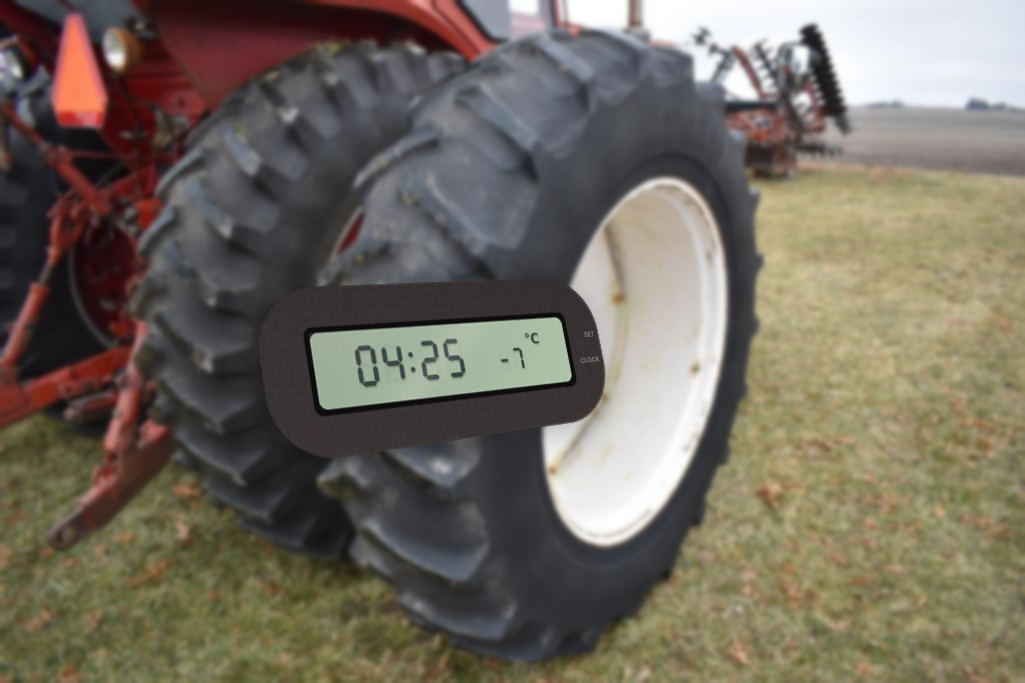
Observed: **4:25**
